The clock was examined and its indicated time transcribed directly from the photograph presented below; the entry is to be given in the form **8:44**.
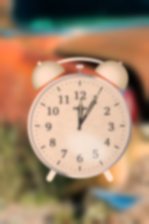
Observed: **12:05**
